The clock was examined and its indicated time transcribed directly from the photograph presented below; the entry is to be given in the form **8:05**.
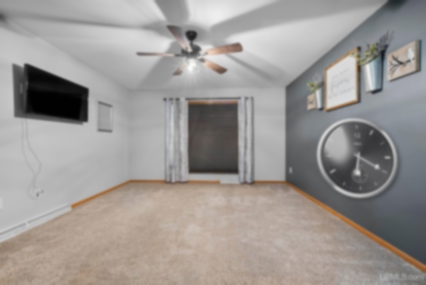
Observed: **6:20**
